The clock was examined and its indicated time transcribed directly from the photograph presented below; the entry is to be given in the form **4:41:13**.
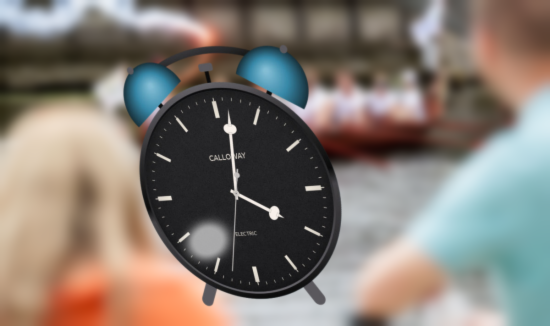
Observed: **4:01:33**
